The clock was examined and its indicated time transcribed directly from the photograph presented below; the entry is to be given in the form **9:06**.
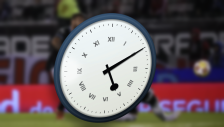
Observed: **5:10**
